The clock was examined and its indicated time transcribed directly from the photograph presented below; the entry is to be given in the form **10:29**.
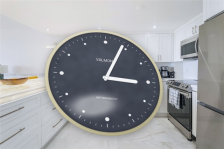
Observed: **3:04**
